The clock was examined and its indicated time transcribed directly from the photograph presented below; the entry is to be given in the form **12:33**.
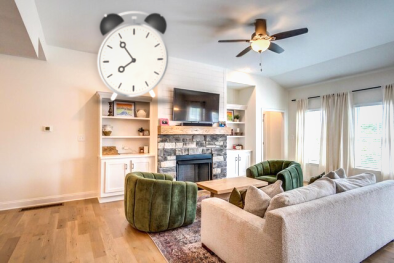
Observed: **7:54**
